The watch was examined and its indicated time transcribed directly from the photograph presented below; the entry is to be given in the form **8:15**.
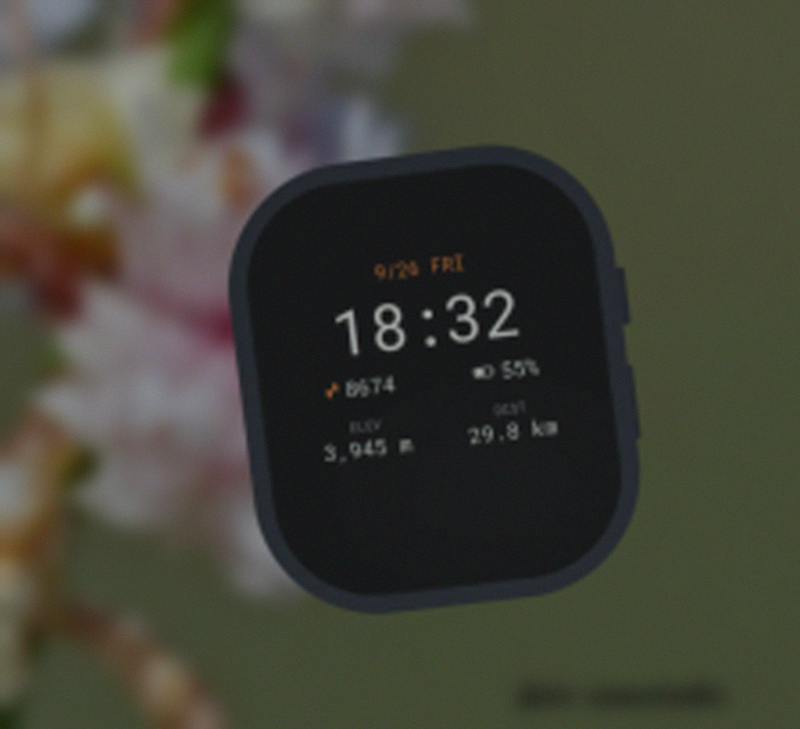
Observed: **18:32**
